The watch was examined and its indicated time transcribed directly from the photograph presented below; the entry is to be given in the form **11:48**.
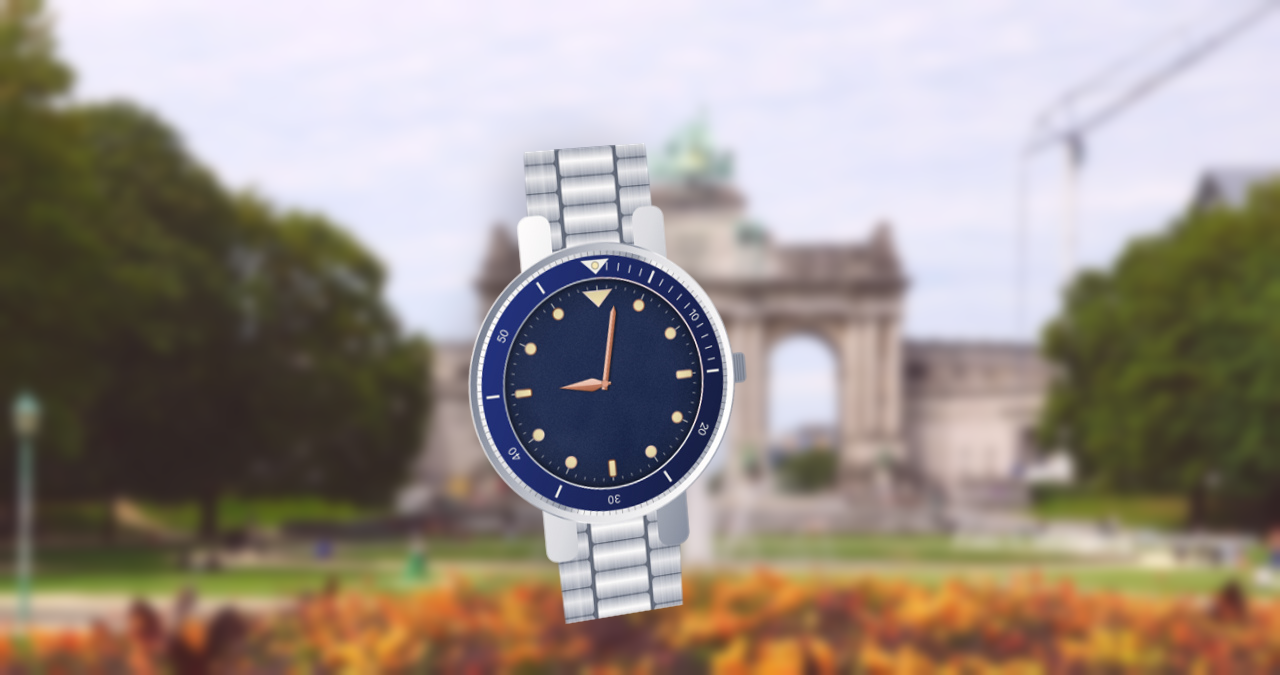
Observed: **9:02**
